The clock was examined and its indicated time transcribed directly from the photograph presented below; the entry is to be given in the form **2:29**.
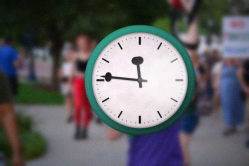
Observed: **11:46**
